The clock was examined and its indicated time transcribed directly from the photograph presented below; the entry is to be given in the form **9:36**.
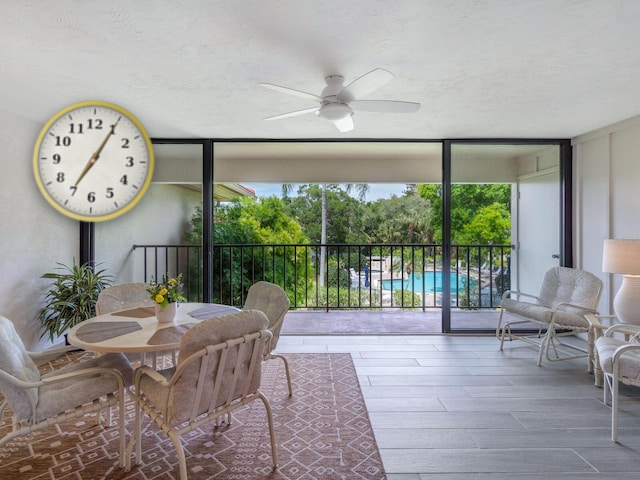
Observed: **7:05**
